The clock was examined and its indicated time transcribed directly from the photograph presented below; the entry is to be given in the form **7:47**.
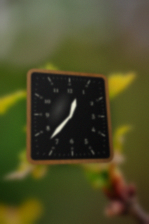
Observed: **12:37**
